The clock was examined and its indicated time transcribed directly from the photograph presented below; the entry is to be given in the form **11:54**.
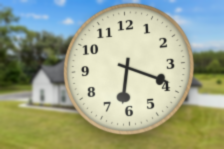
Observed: **6:19**
